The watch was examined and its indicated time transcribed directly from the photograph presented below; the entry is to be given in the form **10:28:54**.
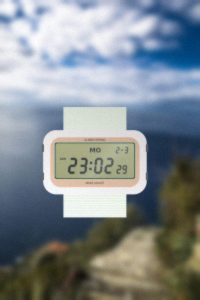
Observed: **23:02:29**
